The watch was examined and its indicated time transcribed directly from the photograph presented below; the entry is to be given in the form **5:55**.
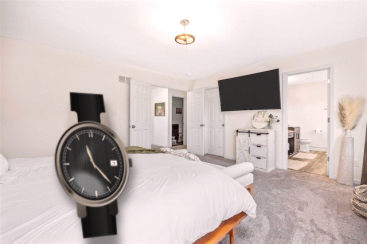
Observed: **11:23**
